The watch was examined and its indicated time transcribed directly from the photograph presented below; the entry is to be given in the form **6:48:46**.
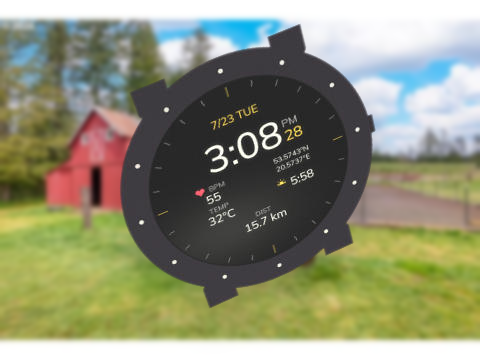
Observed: **3:08:28**
